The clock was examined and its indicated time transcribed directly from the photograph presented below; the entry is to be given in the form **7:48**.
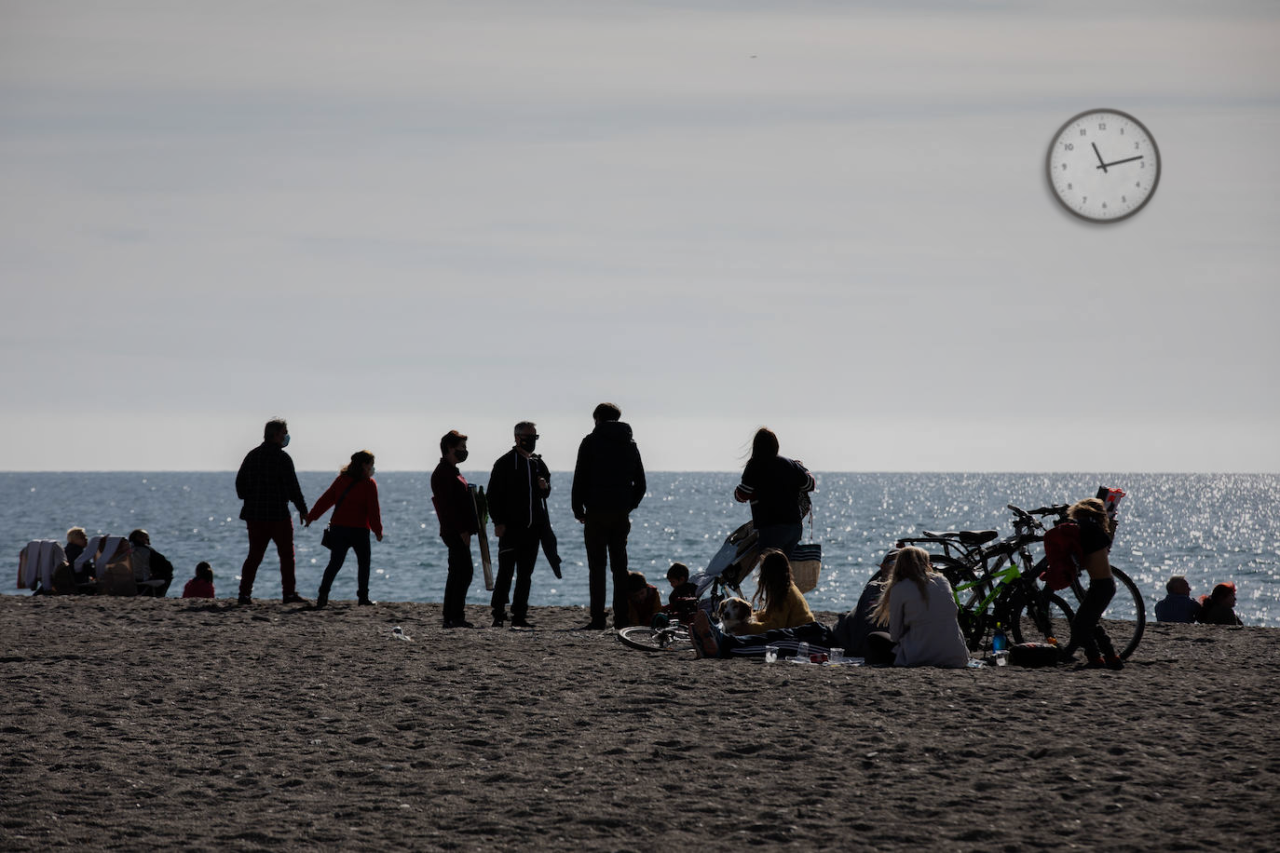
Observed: **11:13**
